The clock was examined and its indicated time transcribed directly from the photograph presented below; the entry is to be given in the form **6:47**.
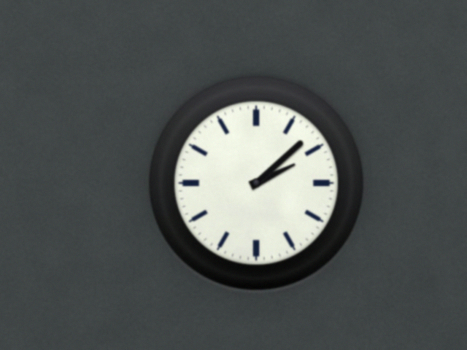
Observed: **2:08**
